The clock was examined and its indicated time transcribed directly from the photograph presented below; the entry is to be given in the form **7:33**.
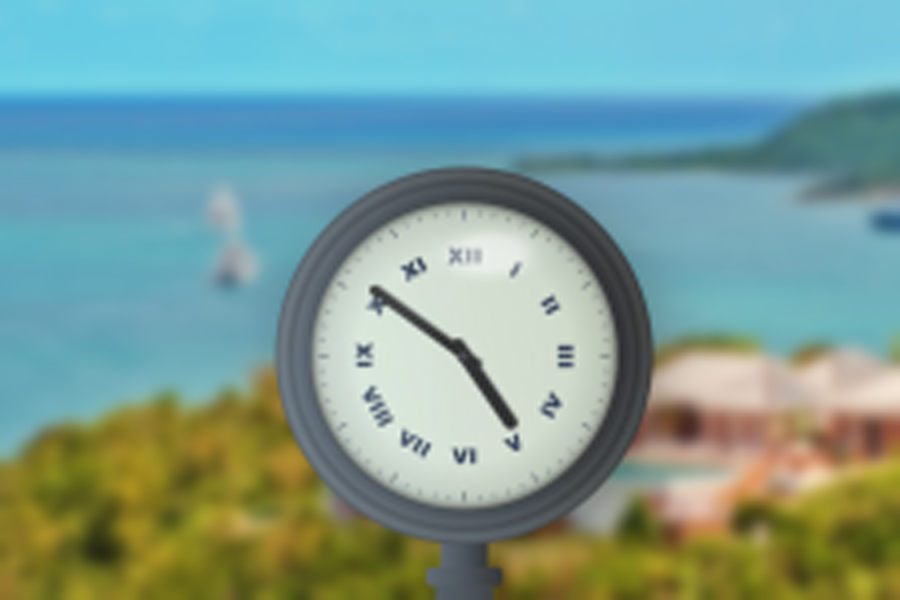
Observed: **4:51**
